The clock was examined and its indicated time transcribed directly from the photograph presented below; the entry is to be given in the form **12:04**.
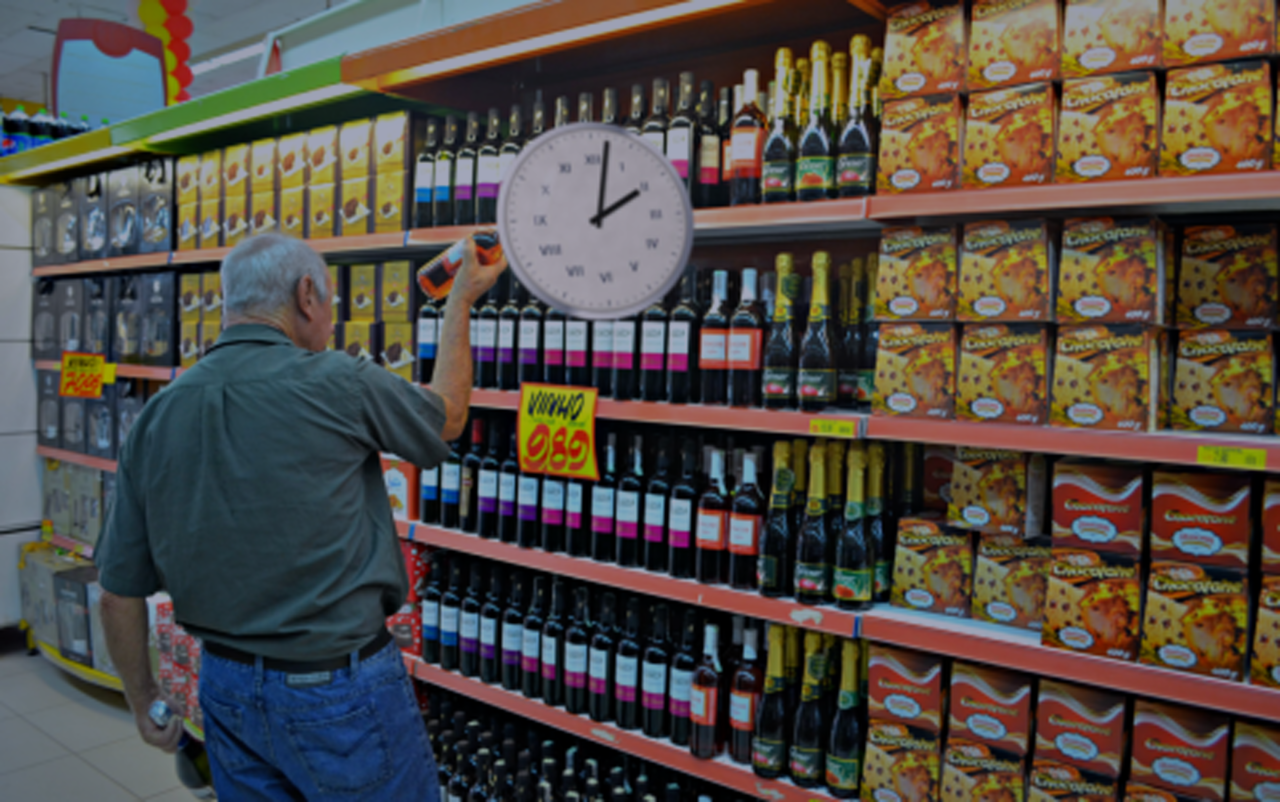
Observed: **2:02**
